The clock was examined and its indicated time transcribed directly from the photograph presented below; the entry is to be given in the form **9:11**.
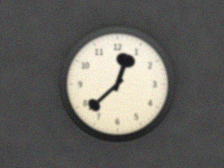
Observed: **12:38**
